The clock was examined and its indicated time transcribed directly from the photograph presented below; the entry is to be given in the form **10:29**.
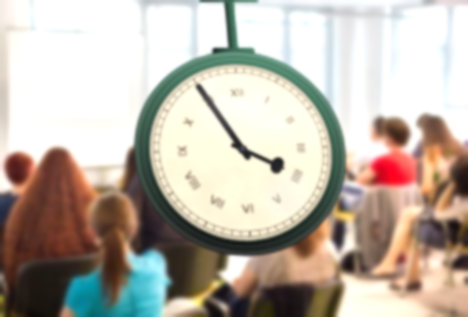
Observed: **3:55**
